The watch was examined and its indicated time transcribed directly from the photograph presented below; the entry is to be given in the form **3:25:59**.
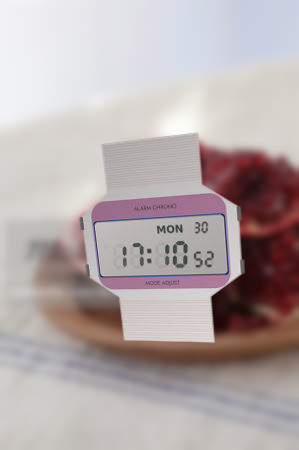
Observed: **17:10:52**
